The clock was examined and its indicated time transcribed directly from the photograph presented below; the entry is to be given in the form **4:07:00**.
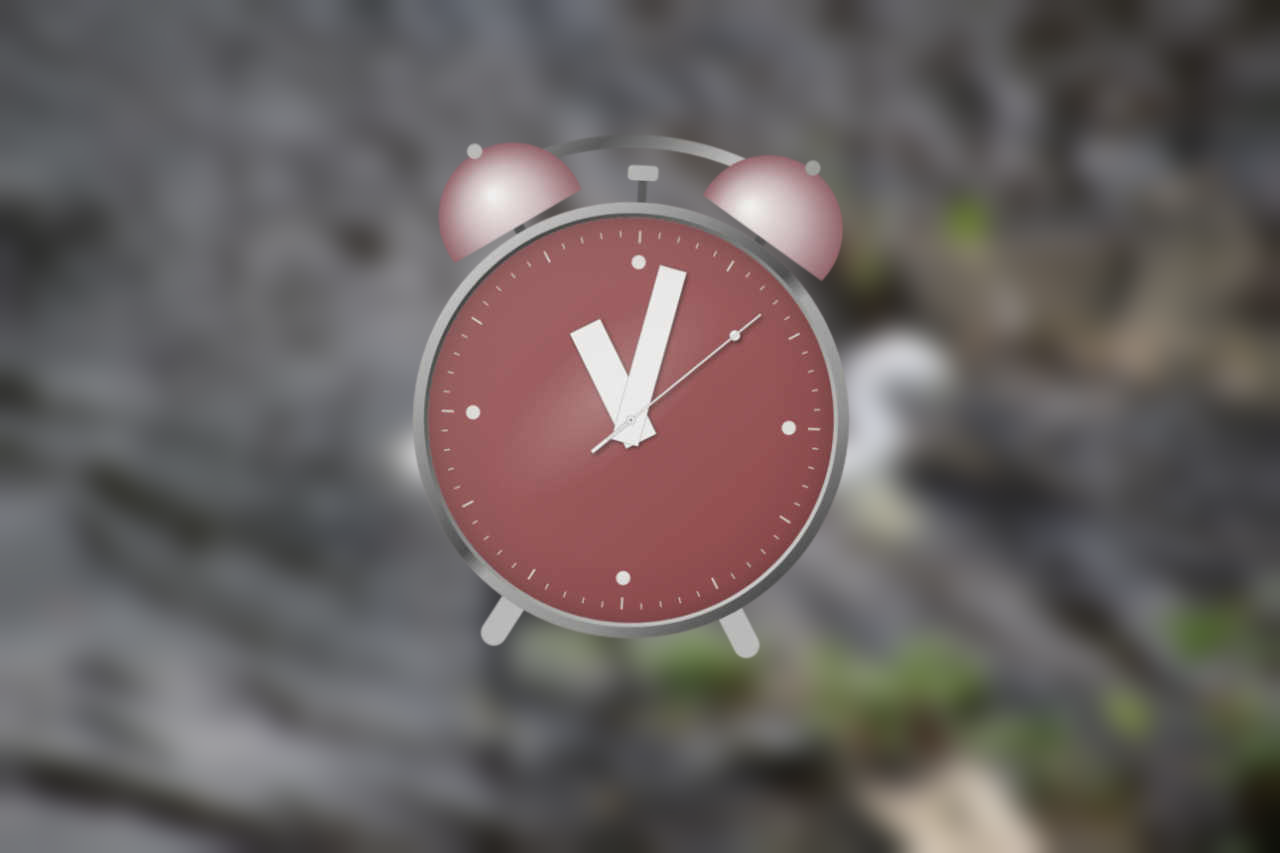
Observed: **11:02:08**
